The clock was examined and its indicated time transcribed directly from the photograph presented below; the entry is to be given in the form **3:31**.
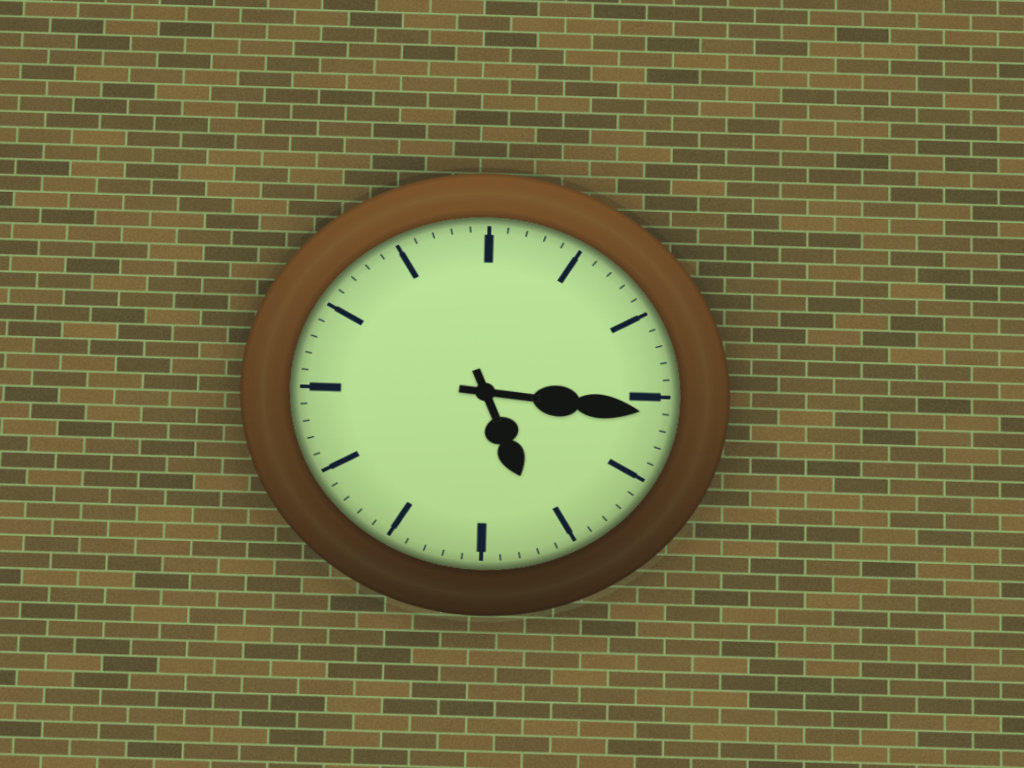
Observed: **5:16**
